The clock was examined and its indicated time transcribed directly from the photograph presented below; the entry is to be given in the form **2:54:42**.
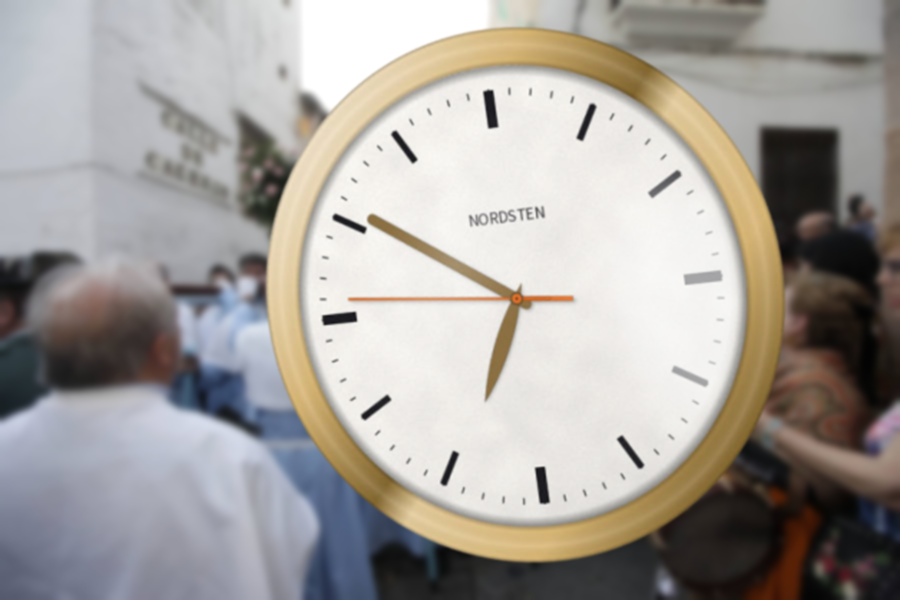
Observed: **6:50:46**
